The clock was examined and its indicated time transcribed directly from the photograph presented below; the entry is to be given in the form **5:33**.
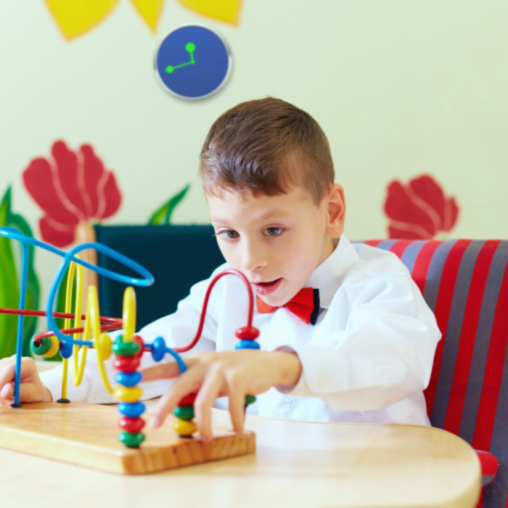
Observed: **11:42**
